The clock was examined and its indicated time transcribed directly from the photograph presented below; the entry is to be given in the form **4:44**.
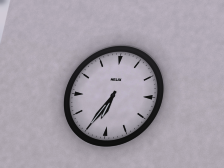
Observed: **6:35**
